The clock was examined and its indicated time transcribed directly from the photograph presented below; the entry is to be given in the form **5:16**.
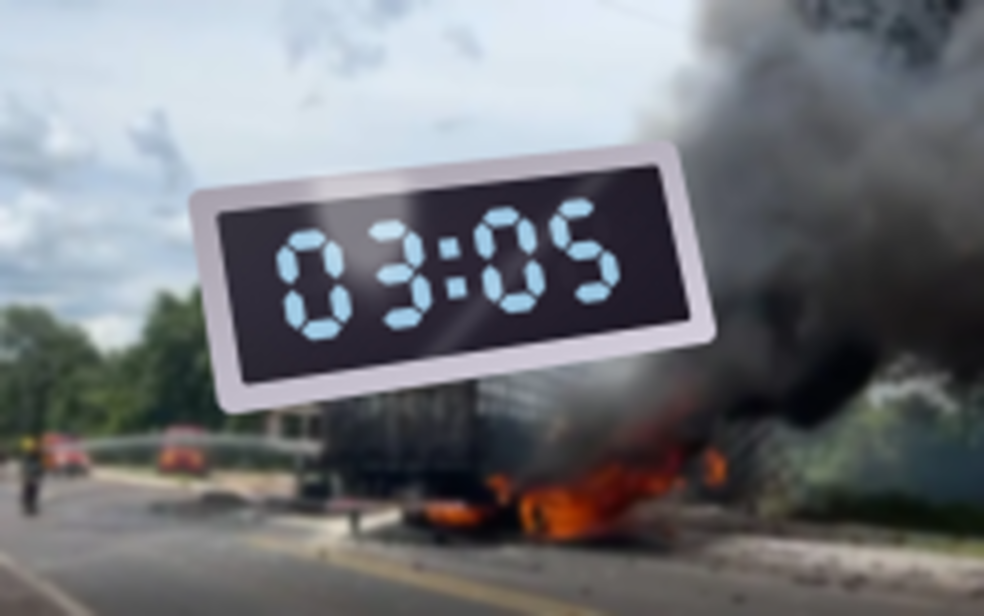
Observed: **3:05**
